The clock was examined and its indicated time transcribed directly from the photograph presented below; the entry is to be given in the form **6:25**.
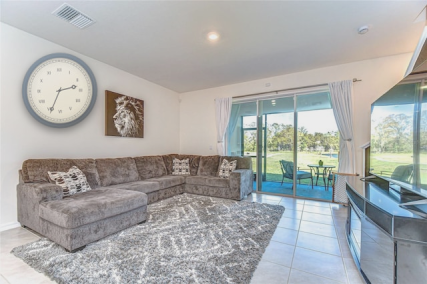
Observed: **2:34**
